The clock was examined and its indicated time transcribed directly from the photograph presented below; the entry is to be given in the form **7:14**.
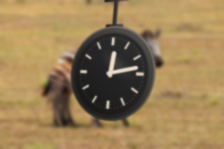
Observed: **12:13**
